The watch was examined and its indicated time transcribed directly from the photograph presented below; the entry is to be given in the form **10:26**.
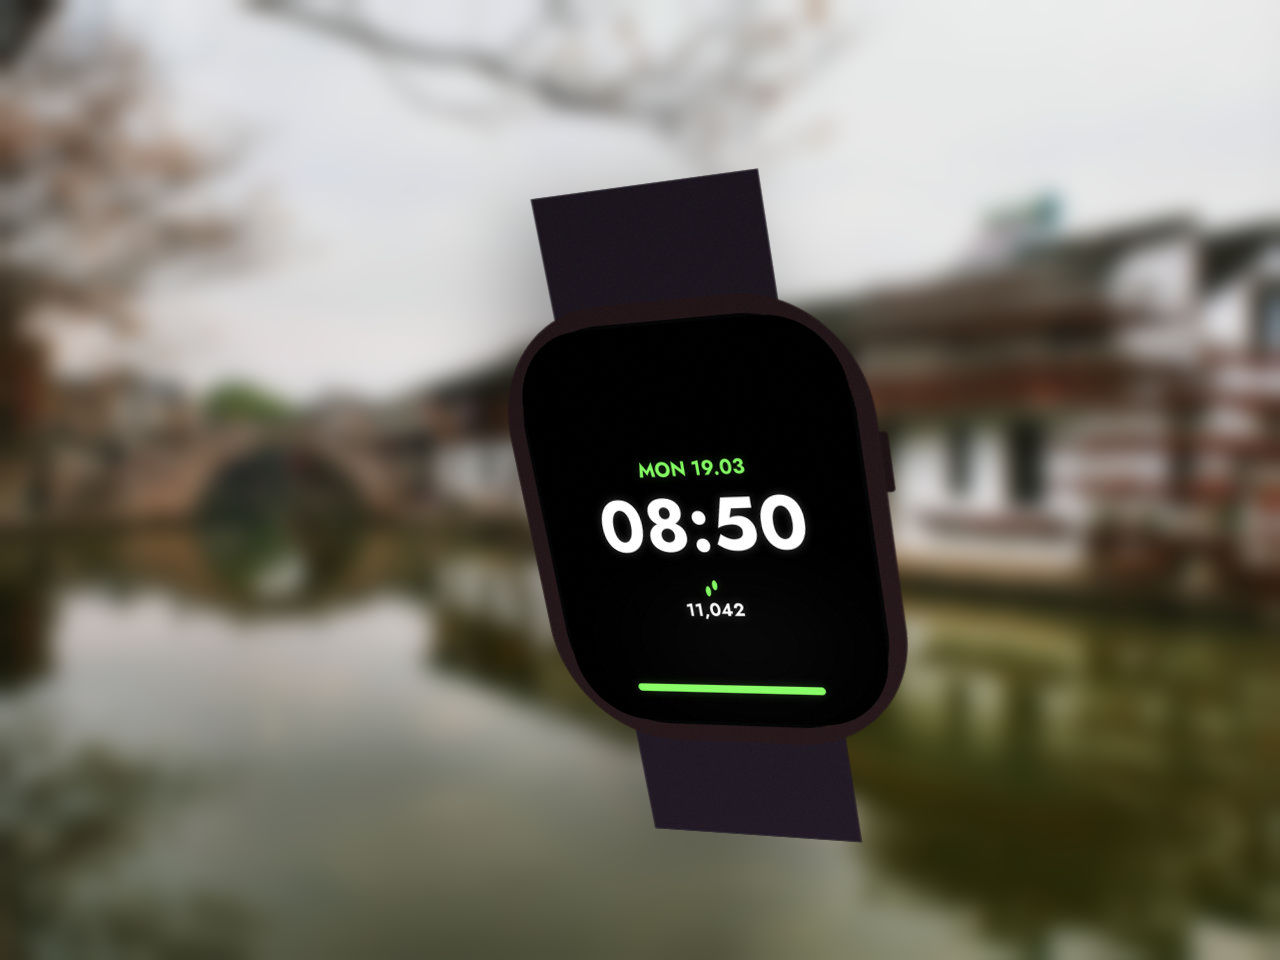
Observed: **8:50**
